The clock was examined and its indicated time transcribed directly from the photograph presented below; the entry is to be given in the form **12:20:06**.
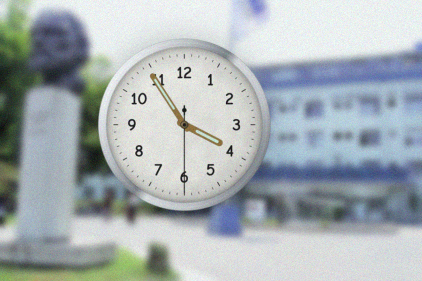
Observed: **3:54:30**
